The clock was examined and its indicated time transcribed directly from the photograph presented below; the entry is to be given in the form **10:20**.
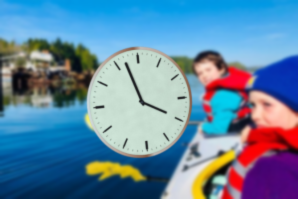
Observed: **3:57**
